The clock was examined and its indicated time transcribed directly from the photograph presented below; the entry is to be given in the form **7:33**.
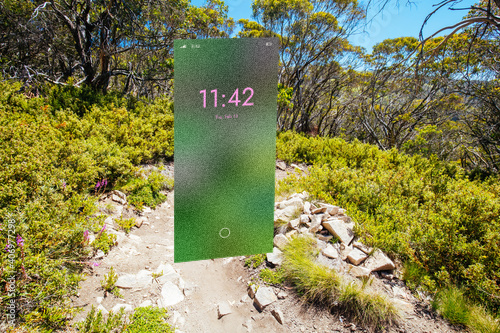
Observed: **11:42**
